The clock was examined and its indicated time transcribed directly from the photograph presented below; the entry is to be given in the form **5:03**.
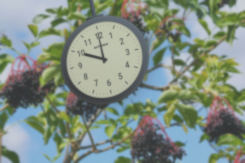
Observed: **10:00**
